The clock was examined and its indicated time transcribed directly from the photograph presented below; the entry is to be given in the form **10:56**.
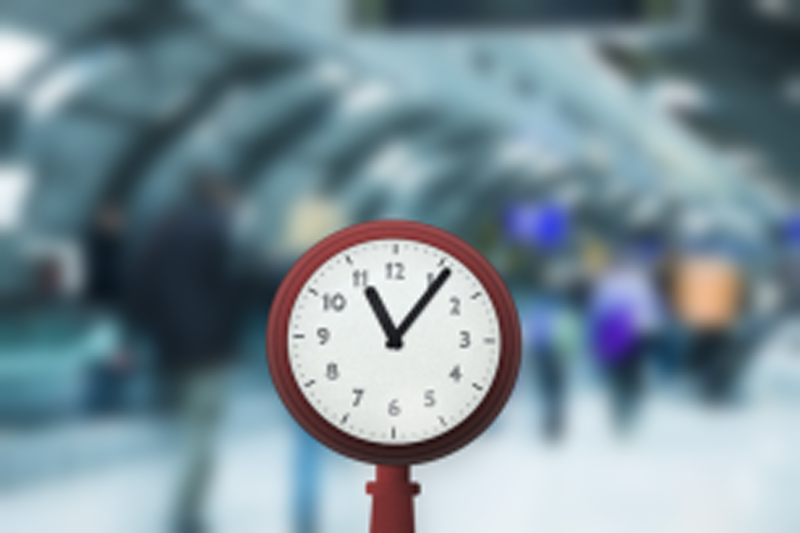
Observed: **11:06**
